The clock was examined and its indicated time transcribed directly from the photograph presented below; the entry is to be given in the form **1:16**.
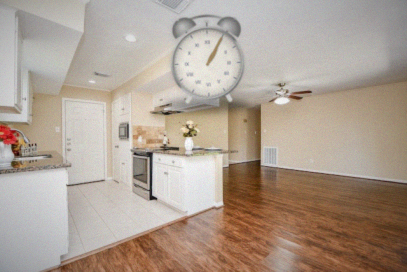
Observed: **1:05**
